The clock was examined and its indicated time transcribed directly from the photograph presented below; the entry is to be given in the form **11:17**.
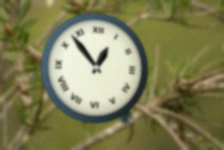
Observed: **12:53**
